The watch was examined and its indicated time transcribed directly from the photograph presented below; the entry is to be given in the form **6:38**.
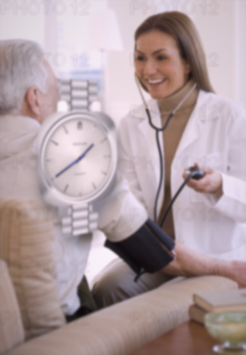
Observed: **1:40**
